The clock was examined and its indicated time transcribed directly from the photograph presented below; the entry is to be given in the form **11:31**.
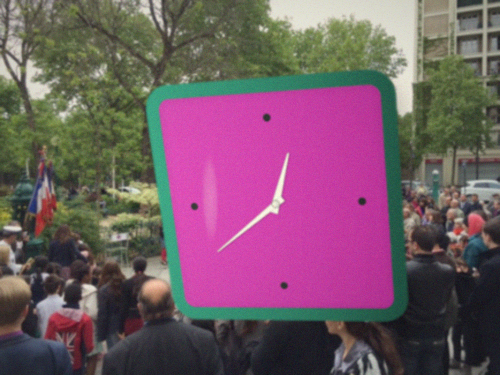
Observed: **12:39**
